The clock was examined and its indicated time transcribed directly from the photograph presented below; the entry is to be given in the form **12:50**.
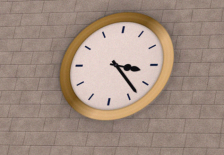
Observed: **3:23**
